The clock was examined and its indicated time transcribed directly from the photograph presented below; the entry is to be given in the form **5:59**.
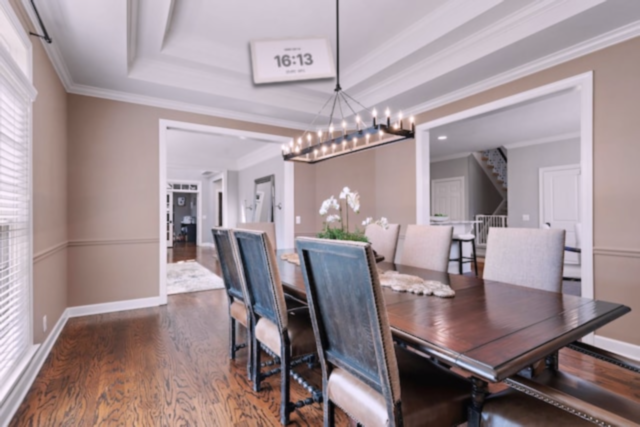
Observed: **16:13**
